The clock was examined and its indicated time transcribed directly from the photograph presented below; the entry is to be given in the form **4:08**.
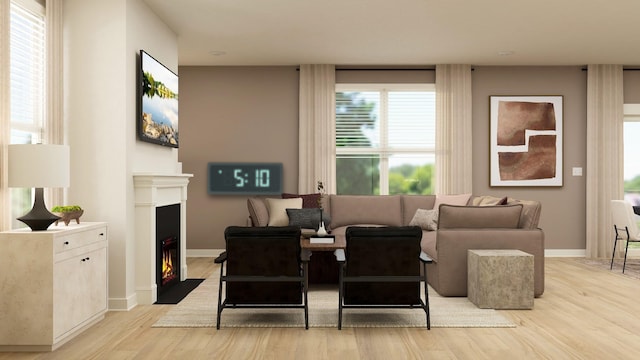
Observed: **5:10**
